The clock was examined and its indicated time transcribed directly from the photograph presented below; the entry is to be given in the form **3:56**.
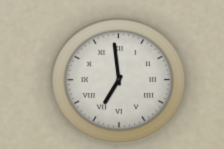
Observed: **6:59**
